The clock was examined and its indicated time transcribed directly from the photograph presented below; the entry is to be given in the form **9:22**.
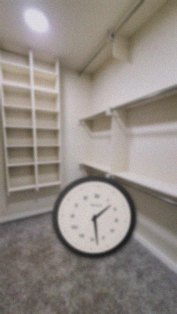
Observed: **1:28**
